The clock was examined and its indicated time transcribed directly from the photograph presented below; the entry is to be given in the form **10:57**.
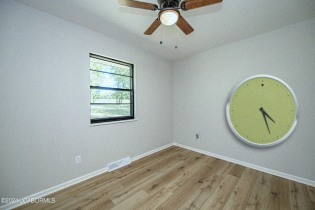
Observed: **4:27**
